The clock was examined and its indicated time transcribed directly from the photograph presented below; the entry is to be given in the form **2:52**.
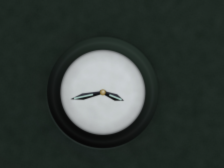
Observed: **3:43**
